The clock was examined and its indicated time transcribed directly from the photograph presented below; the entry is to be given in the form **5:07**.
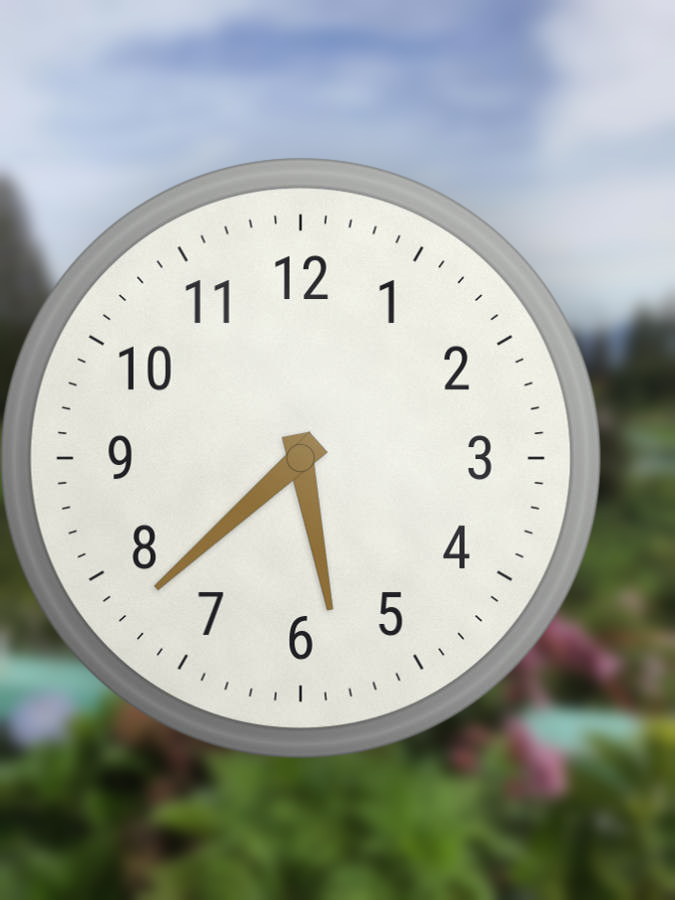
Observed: **5:38**
